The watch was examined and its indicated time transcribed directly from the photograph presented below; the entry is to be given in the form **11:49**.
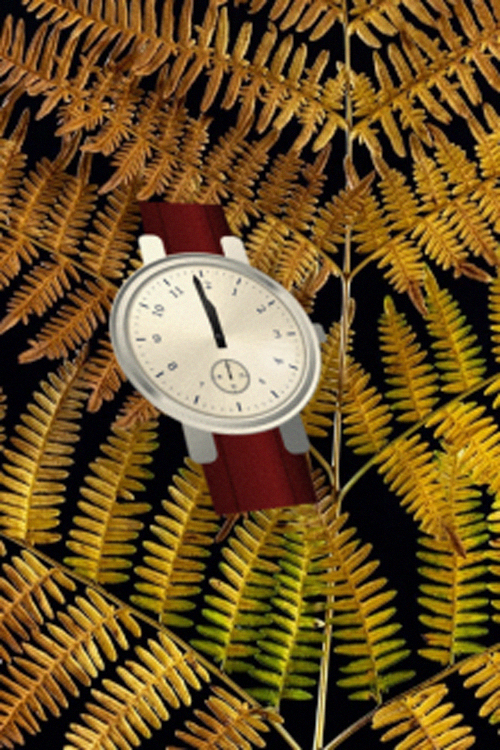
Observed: **11:59**
